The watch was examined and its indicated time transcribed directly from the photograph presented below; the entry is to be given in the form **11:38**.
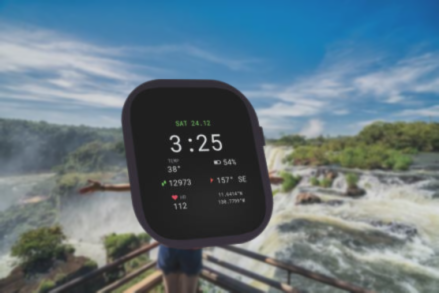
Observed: **3:25**
